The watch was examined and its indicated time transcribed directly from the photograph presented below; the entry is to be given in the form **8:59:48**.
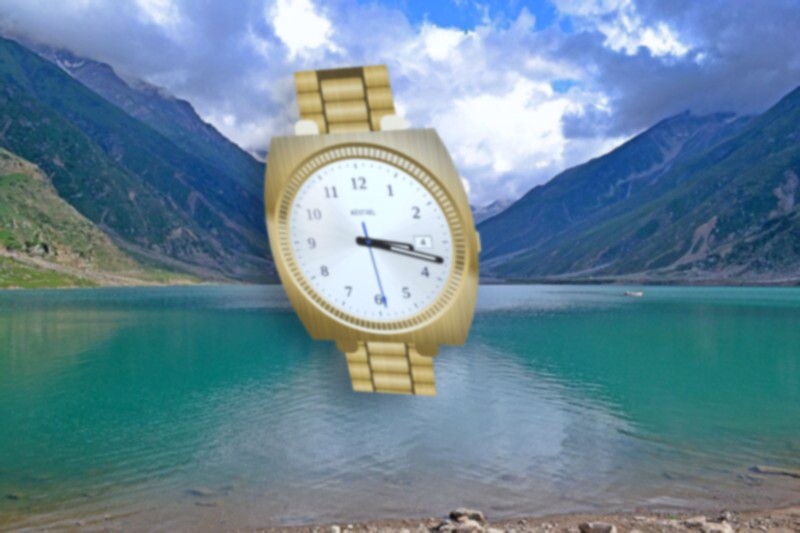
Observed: **3:17:29**
